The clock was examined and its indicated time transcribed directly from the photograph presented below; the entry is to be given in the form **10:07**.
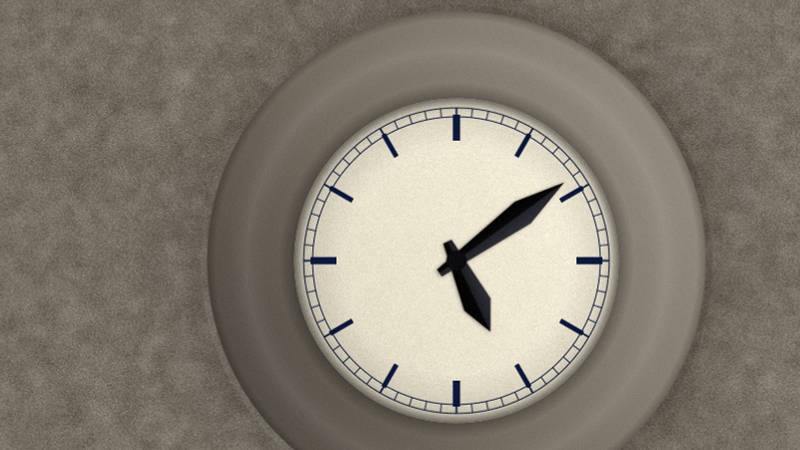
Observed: **5:09**
